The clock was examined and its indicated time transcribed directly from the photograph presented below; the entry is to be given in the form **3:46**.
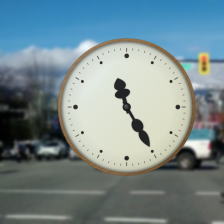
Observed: **11:25**
